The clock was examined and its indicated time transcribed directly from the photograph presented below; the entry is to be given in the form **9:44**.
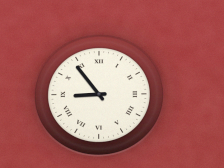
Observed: **8:54**
